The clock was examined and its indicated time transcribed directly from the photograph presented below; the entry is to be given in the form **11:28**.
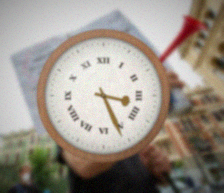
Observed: **3:26**
